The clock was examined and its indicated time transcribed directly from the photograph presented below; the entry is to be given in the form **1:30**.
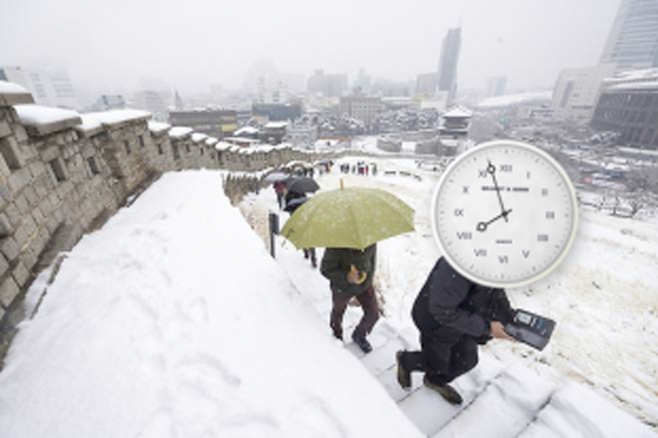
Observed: **7:57**
